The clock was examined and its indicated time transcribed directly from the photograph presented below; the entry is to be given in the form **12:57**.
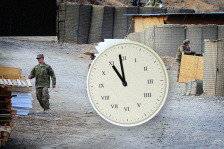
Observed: **10:59**
